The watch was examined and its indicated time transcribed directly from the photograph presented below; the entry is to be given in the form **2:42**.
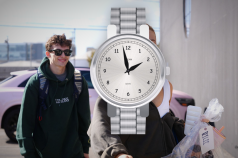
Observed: **1:58**
